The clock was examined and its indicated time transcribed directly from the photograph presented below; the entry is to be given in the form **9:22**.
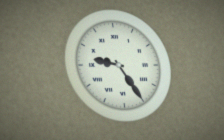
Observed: **9:25**
